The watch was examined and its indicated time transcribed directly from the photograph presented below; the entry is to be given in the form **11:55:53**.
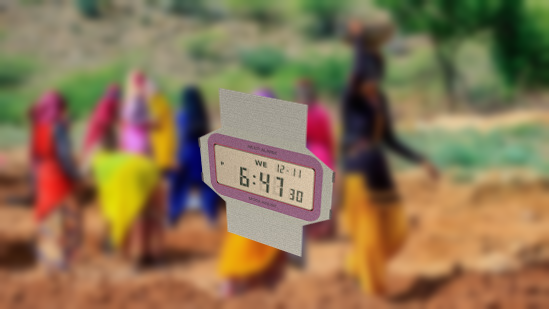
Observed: **6:47:30**
